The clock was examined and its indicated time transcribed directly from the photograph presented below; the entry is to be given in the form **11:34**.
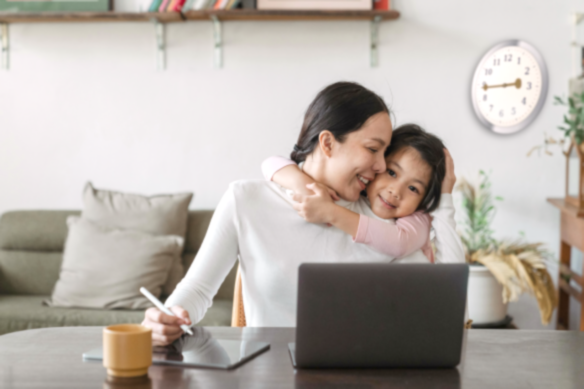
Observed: **2:44**
